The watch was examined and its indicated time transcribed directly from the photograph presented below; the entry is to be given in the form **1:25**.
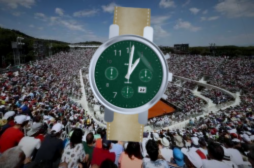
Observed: **1:01**
